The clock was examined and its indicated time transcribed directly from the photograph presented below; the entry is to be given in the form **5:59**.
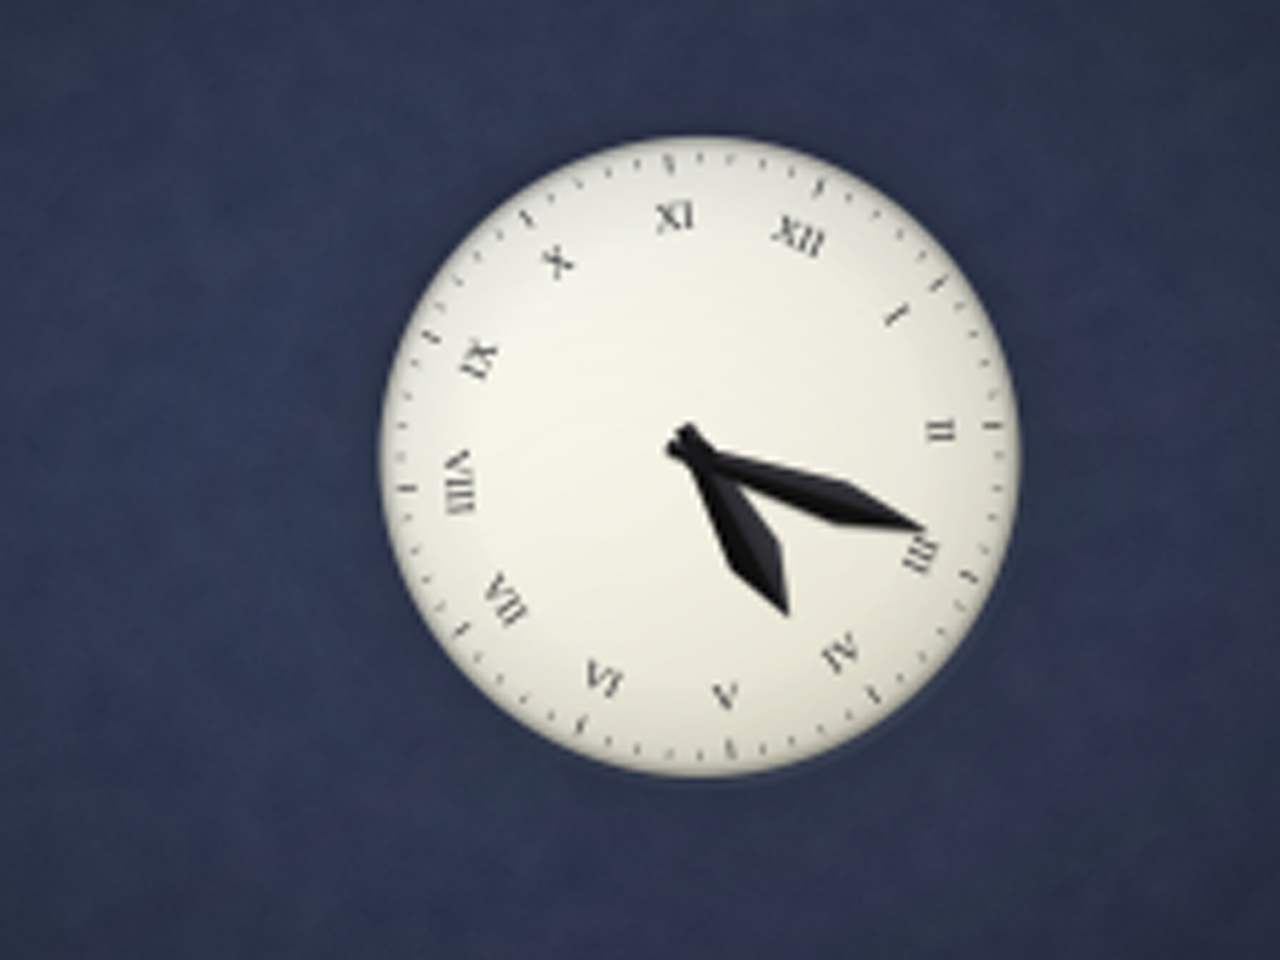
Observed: **4:14**
